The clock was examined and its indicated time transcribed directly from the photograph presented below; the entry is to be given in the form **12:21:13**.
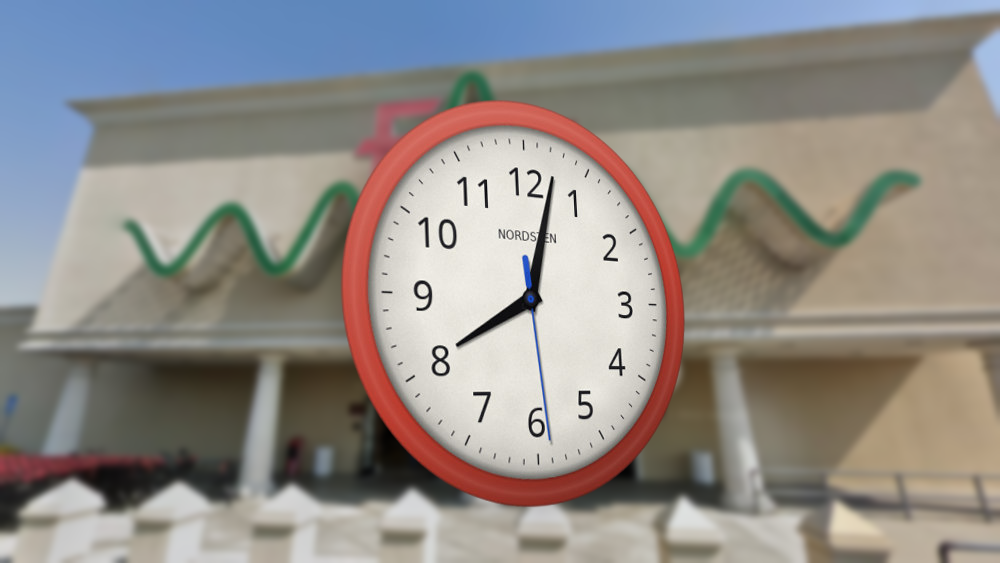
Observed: **8:02:29**
